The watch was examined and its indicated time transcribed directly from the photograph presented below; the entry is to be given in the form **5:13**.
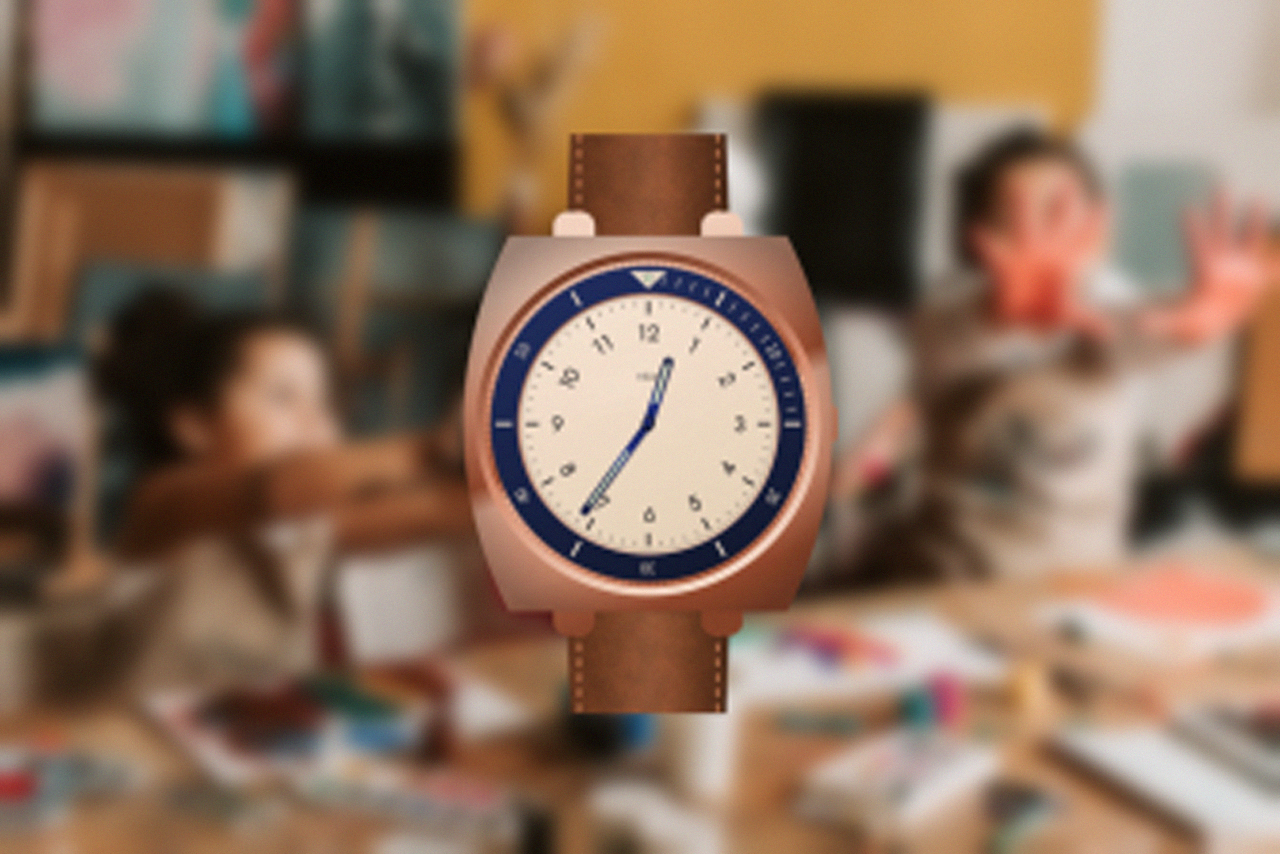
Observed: **12:36**
